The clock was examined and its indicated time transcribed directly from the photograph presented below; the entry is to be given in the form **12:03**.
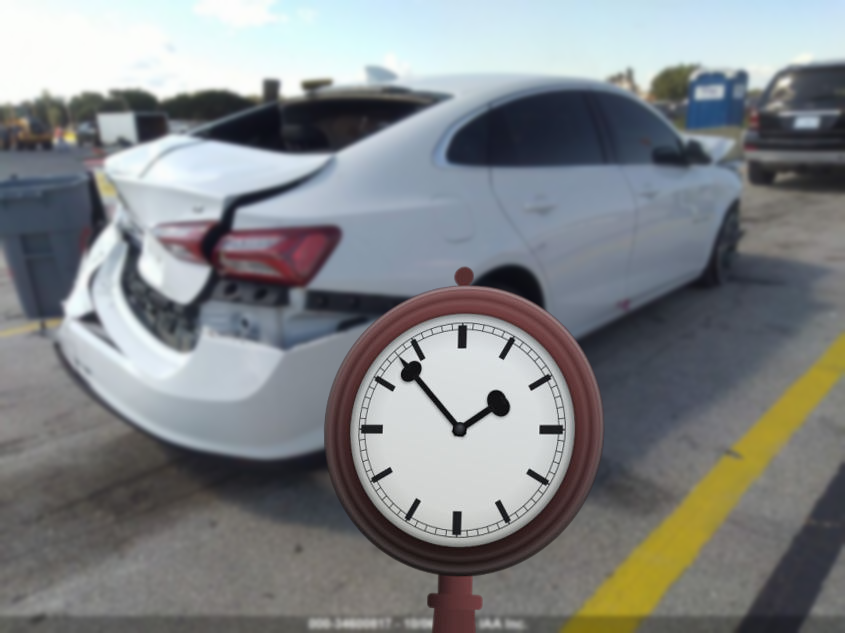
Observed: **1:53**
